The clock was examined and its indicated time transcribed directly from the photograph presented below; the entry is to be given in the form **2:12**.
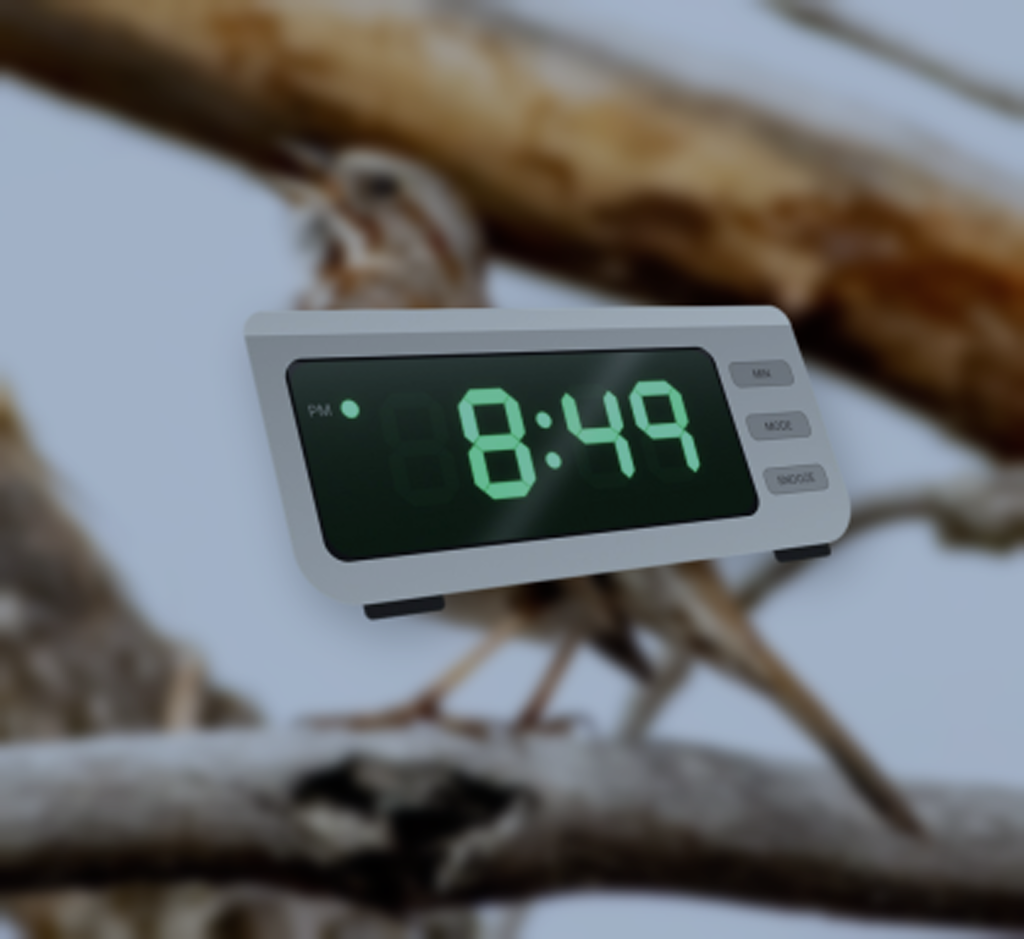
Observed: **8:49**
